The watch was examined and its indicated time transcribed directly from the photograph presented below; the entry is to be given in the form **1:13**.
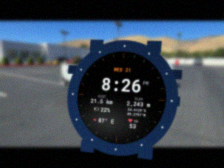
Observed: **8:26**
